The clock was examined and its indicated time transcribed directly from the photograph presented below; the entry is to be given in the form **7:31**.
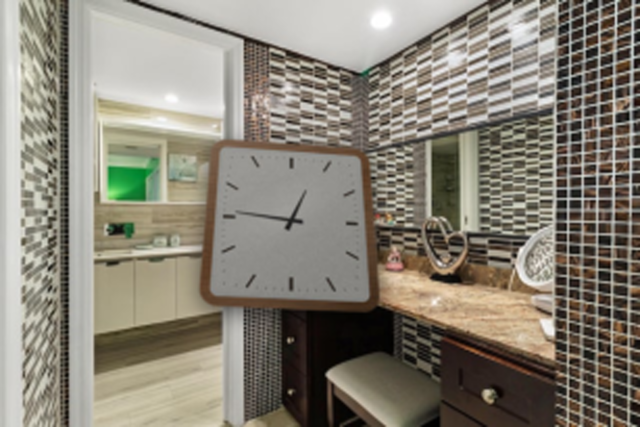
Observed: **12:46**
